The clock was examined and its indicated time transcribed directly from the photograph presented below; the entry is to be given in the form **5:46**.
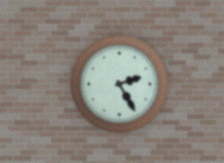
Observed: **2:25**
